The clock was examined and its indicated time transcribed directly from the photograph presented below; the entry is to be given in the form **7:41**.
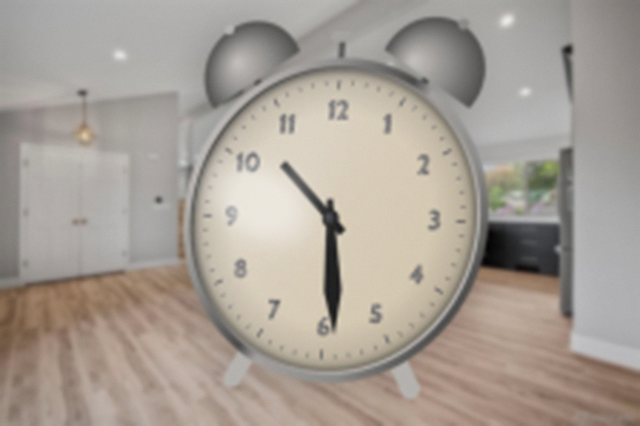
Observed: **10:29**
